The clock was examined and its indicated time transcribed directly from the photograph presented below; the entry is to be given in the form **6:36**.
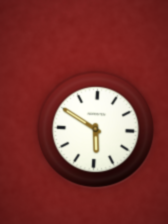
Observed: **5:50**
